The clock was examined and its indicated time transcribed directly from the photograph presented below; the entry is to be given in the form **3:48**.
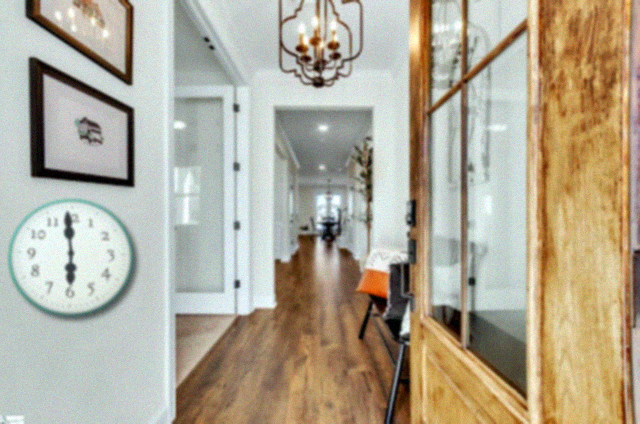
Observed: **5:59**
